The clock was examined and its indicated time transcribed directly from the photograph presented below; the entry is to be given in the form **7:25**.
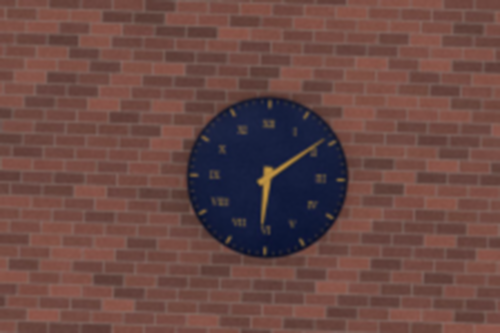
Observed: **6:09**
